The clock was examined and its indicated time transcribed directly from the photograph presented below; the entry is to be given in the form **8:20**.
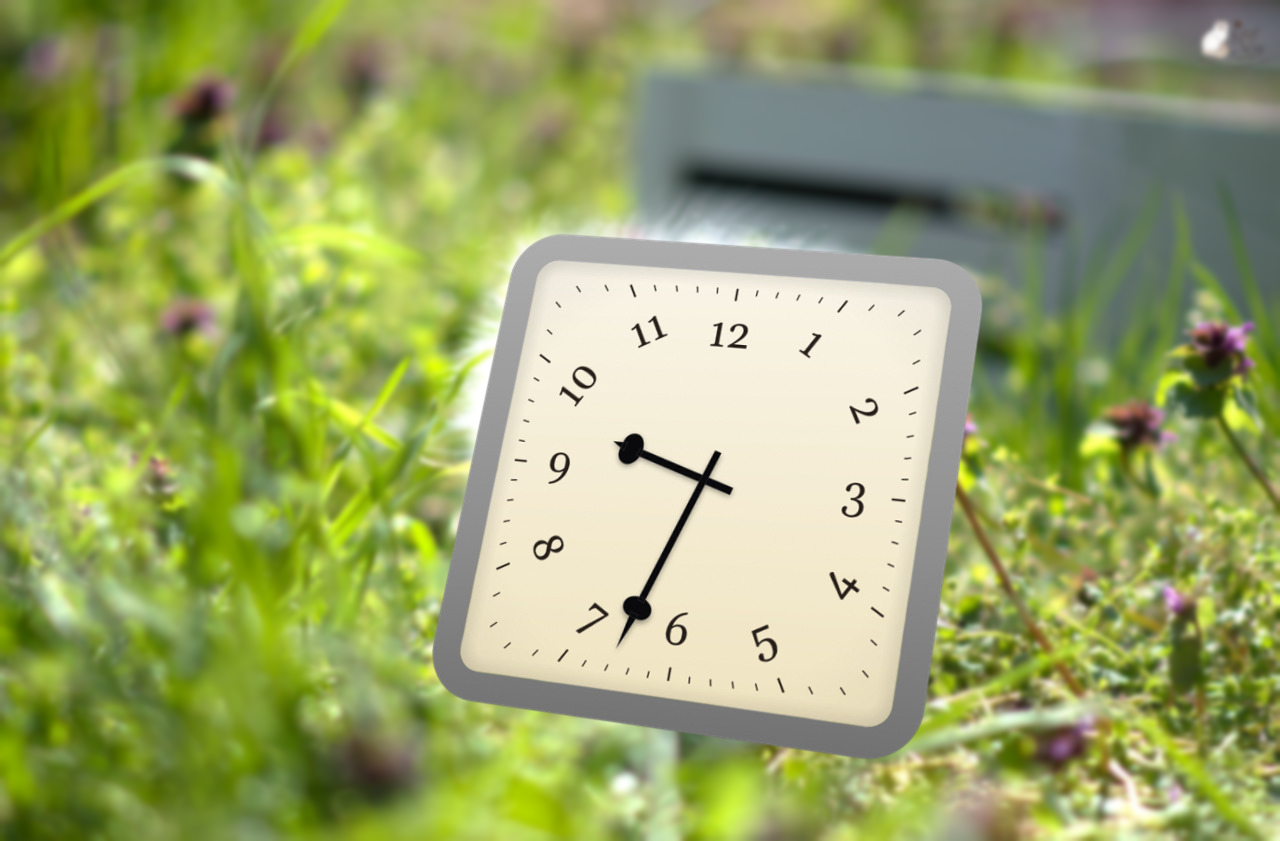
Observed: **9:33**
